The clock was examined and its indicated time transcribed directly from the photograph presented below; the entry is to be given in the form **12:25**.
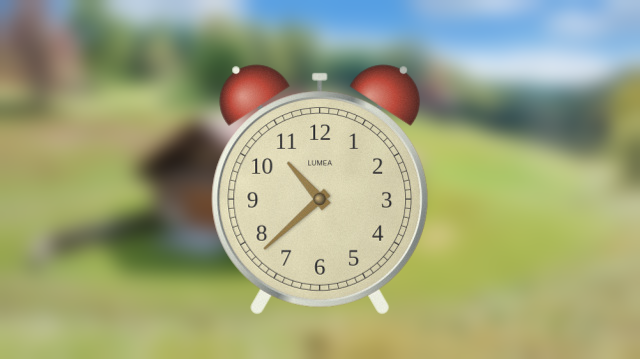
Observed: **10:38**
